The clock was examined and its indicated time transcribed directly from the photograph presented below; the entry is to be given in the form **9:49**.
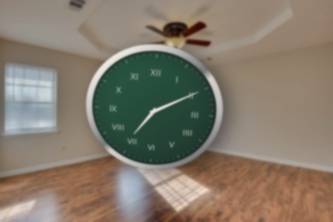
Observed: **7:10**
